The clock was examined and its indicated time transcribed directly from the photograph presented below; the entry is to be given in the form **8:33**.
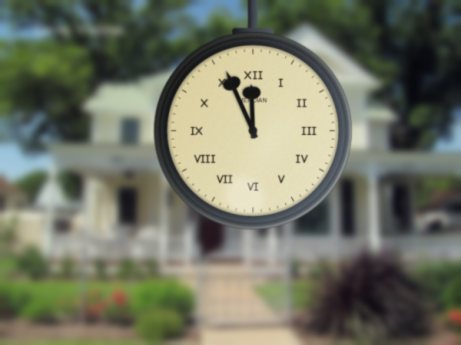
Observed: **11:56**
